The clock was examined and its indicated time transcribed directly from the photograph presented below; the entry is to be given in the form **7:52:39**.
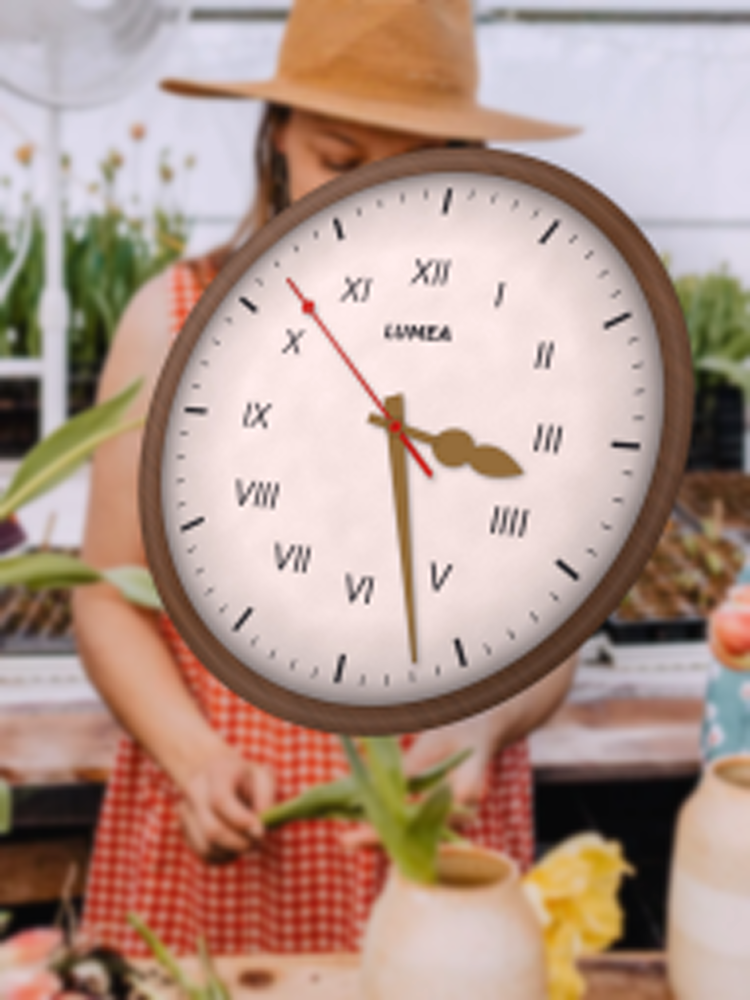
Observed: **3:26:52**
